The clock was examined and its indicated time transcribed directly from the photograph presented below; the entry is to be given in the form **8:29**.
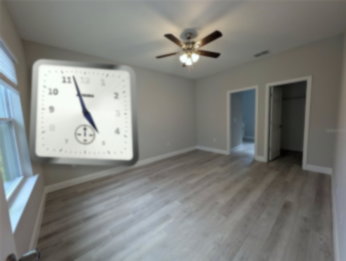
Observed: **4:57**
